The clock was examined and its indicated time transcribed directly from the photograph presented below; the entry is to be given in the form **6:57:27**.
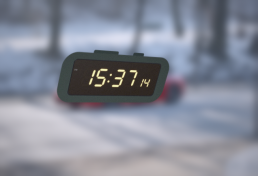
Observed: **15:37:14**
